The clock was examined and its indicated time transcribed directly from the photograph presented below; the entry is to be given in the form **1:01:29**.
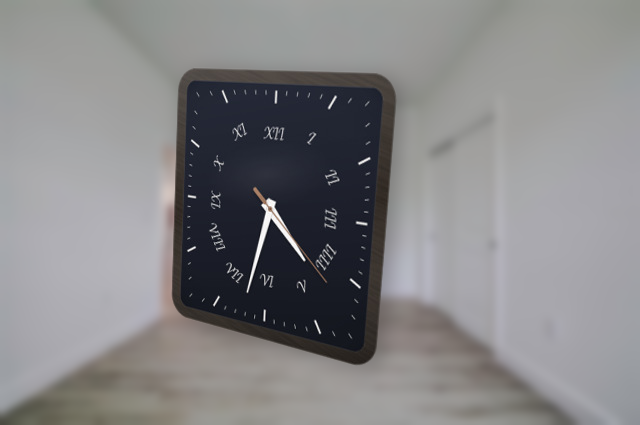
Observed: **4:32:22**
